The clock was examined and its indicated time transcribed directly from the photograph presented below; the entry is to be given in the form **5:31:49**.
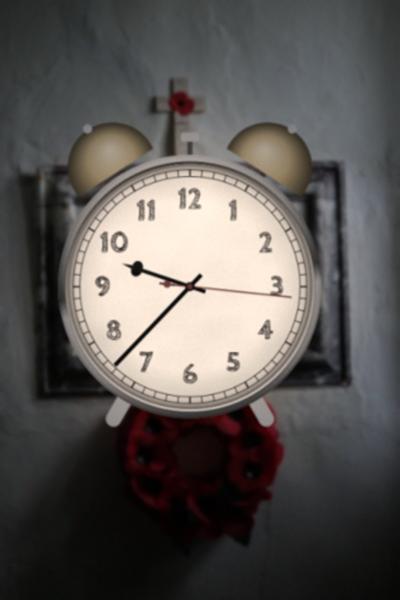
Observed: **9:37:16**
